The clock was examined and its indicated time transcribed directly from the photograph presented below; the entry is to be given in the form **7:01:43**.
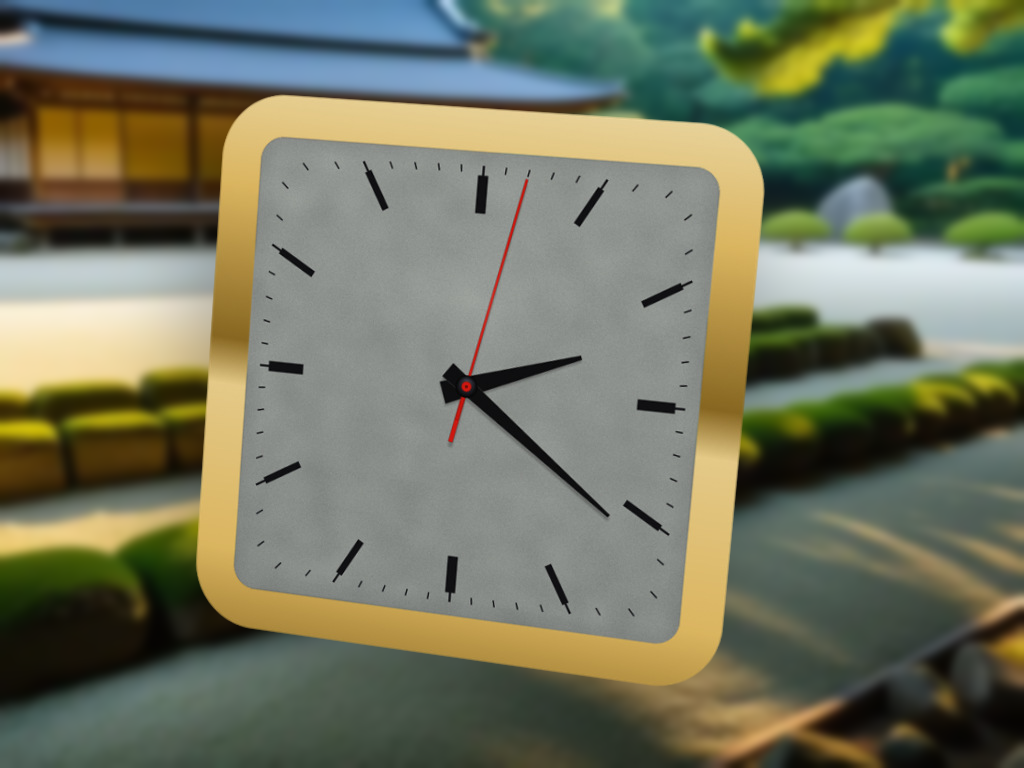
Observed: **2:21:02**
